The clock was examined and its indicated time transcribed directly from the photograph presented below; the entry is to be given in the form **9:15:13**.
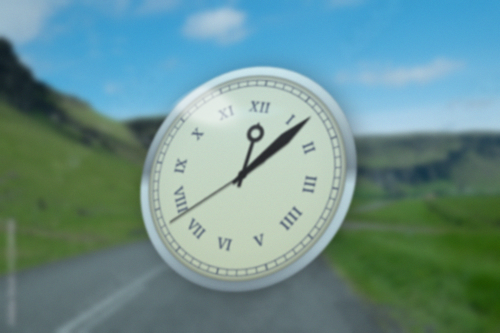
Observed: **12:06:38**
